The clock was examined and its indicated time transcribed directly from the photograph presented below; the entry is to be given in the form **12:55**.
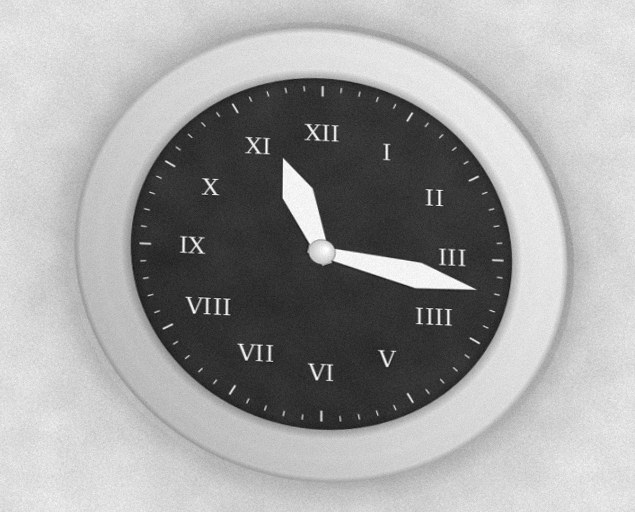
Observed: **11:17**
